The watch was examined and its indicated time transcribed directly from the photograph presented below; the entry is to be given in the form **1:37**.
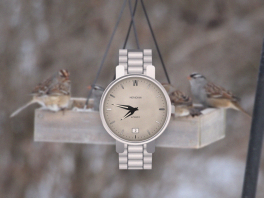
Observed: **7:47**
